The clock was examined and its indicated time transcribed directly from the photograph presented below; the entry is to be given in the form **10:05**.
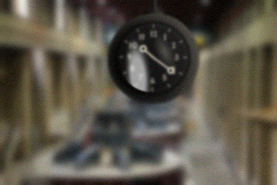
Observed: **10:21**
